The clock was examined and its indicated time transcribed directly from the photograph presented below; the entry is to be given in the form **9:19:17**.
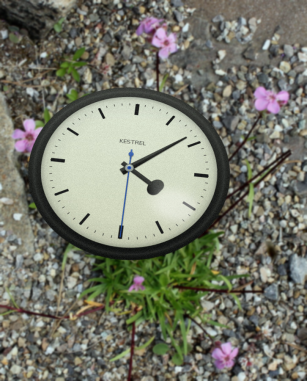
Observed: **4:08:30**
